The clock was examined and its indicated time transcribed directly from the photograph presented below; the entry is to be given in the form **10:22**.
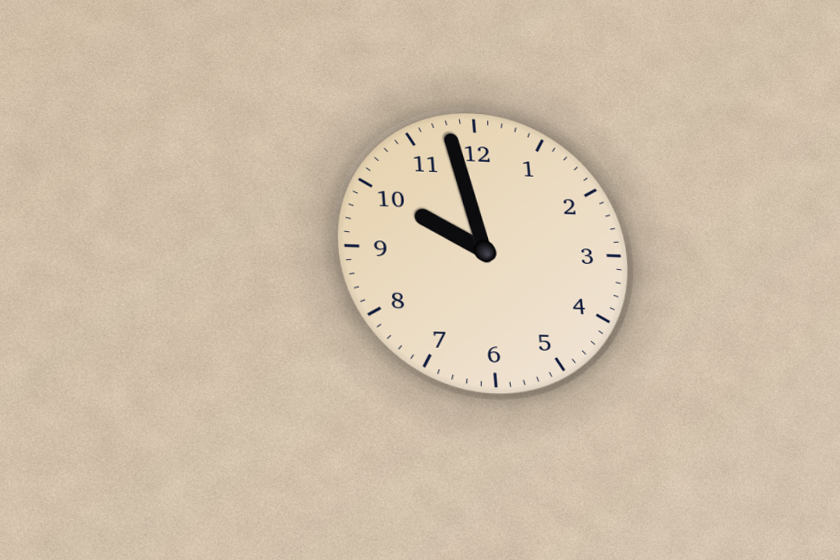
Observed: **9:58**
